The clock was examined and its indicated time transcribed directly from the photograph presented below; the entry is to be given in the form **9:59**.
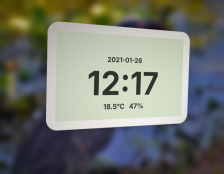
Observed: **12:17**
